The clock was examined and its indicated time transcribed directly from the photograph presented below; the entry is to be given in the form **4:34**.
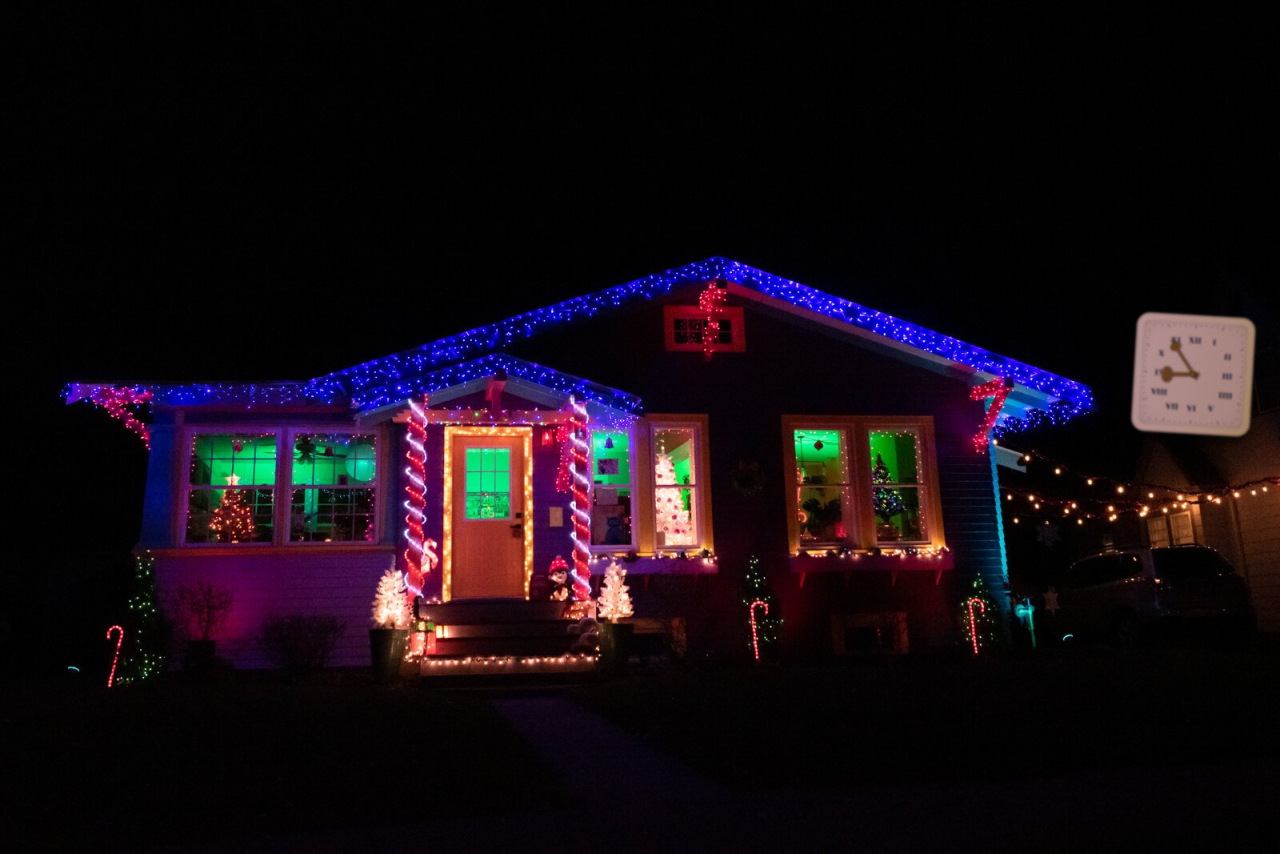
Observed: **8:54**
